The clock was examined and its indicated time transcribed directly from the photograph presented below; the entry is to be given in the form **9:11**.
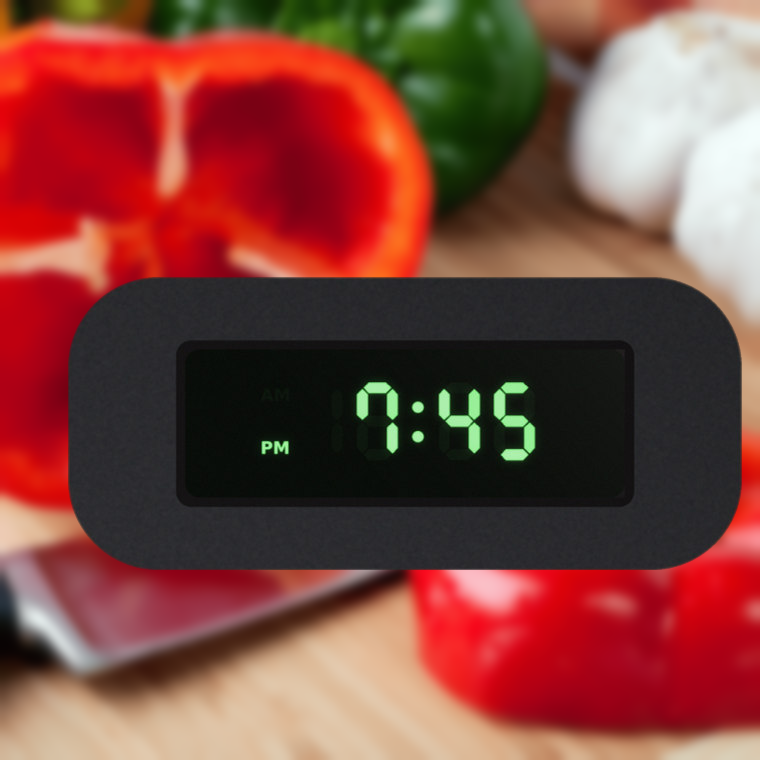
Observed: **7:45**
